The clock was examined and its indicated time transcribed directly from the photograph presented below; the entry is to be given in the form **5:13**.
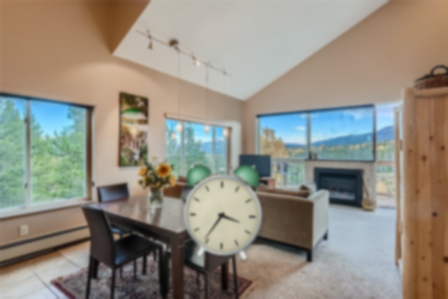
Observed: **3:36**
